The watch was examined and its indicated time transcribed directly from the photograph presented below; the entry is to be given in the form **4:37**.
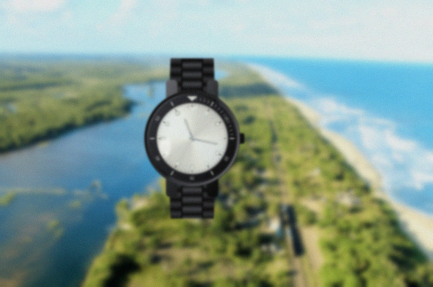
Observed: **11:17**
